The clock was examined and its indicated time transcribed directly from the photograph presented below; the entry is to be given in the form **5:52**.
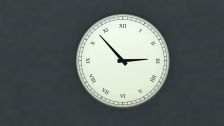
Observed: **2:53**
